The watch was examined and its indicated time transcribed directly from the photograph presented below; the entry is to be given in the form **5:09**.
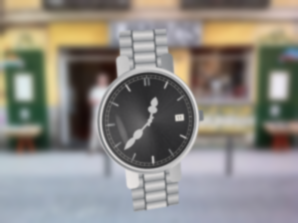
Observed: **12:38**
